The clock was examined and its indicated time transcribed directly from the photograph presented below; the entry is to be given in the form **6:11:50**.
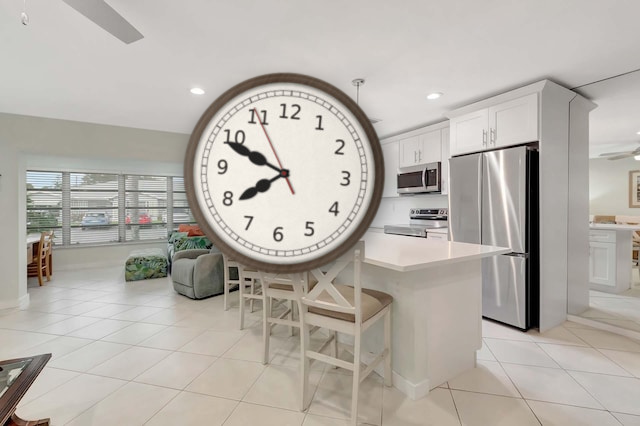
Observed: **7:48:55**
